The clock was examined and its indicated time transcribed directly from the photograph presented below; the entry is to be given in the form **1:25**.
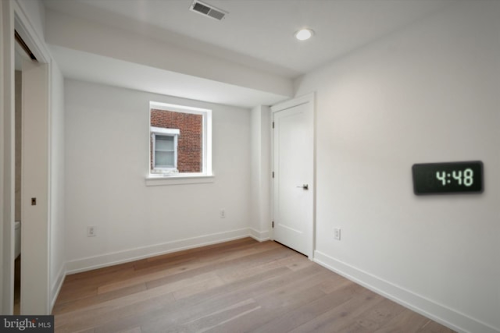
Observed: **4:48**
